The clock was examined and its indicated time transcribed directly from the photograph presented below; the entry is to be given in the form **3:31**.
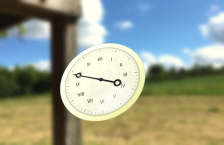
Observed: **3:49**
